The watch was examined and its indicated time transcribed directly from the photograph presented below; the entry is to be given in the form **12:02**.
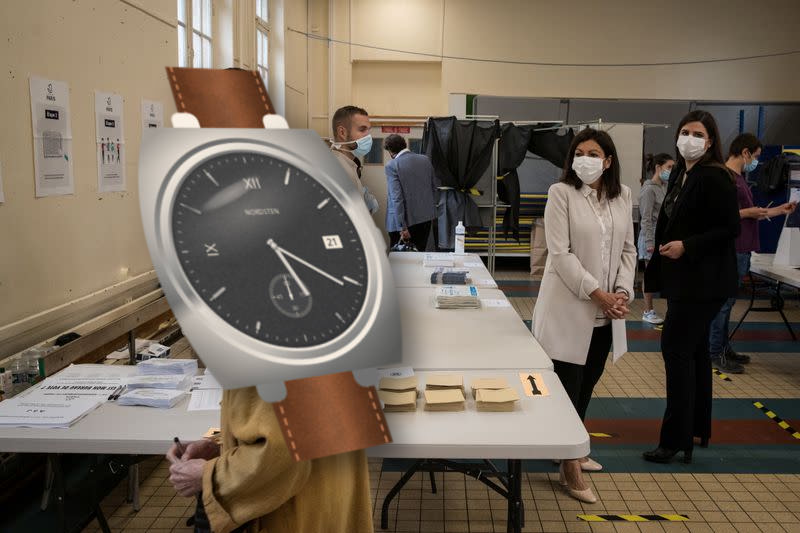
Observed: **5:21**
